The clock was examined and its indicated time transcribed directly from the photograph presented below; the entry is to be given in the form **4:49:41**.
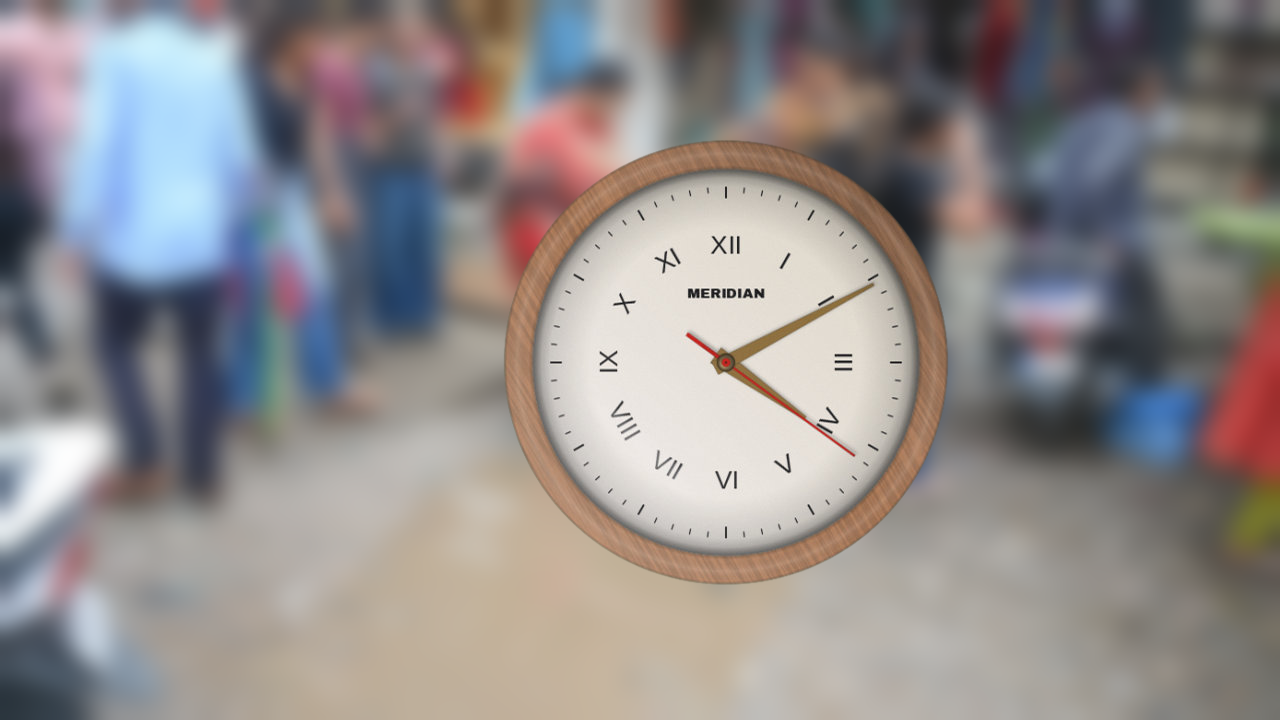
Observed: **4:10:21**
